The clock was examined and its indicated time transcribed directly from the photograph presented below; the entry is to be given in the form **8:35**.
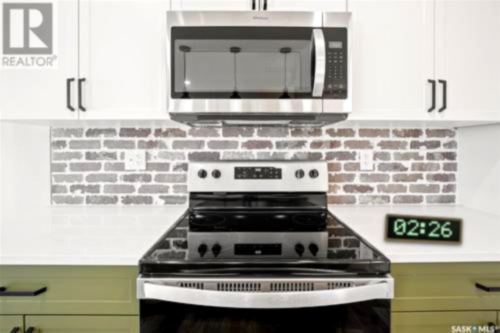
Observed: **2:26**
